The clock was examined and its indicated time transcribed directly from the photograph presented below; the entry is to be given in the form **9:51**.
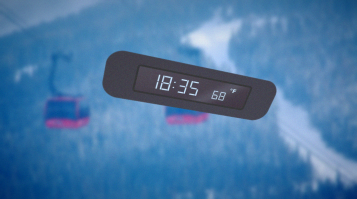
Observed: **18:35**
